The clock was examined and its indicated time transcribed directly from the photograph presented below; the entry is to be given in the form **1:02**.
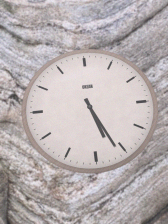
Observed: **5:26**
